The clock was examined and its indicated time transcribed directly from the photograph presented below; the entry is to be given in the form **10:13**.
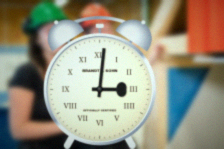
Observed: **3:01**
